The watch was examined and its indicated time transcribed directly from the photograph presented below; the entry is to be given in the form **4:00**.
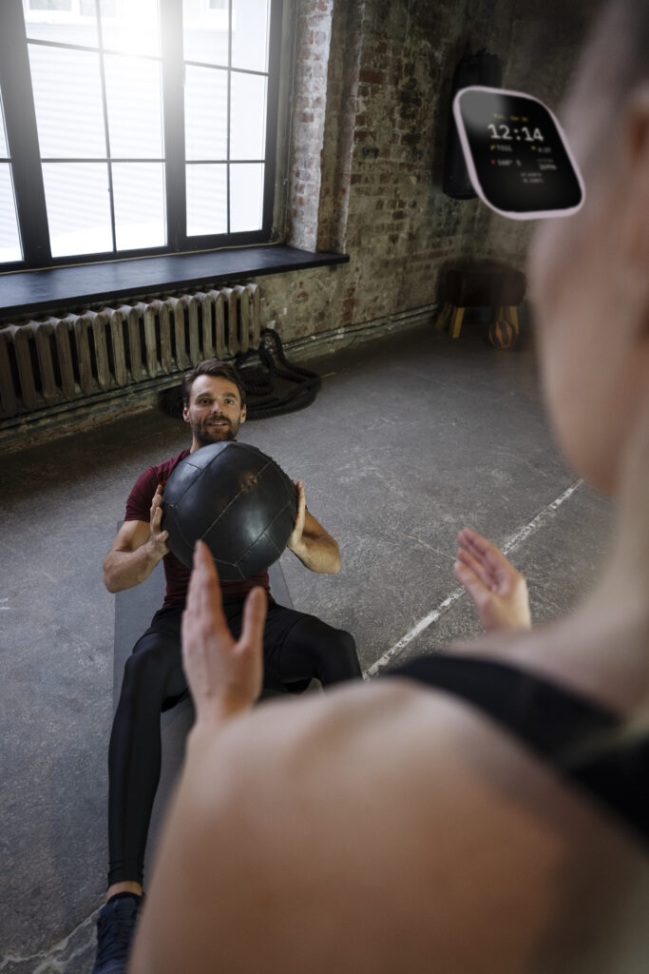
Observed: **12:14**
